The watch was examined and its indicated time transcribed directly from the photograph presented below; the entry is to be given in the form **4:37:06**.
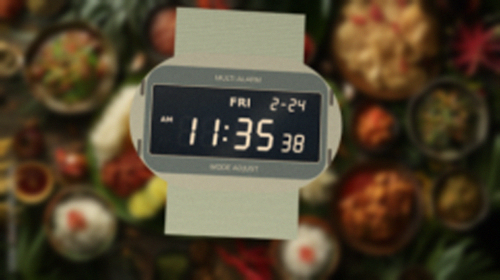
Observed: **11:35:38**
